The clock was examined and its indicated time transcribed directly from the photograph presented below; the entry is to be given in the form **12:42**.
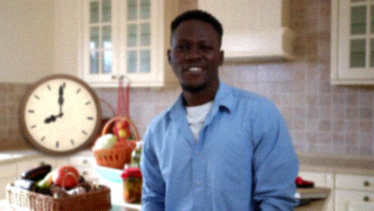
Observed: **7:59**
